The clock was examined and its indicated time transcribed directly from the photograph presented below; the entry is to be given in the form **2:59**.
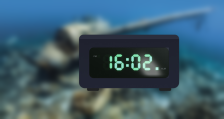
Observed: **16:02**
